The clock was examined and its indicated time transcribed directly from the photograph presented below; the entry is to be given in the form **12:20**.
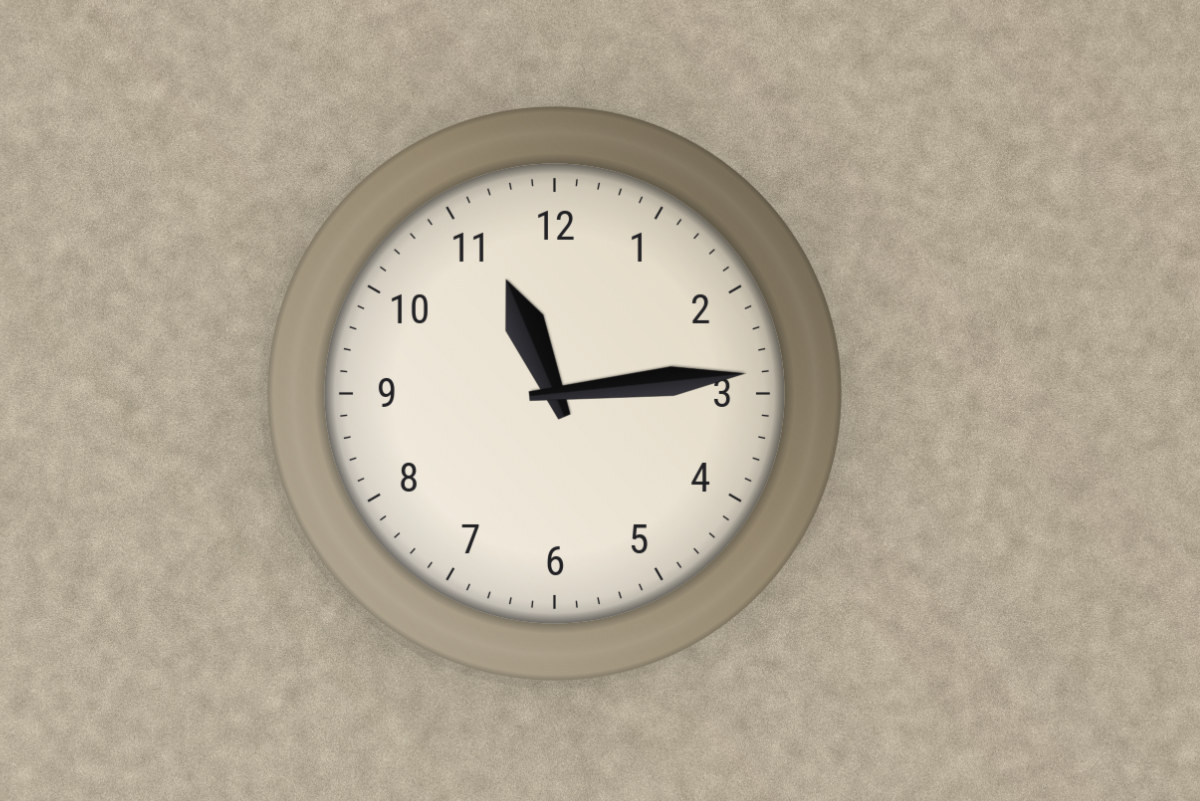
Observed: **11:14**
